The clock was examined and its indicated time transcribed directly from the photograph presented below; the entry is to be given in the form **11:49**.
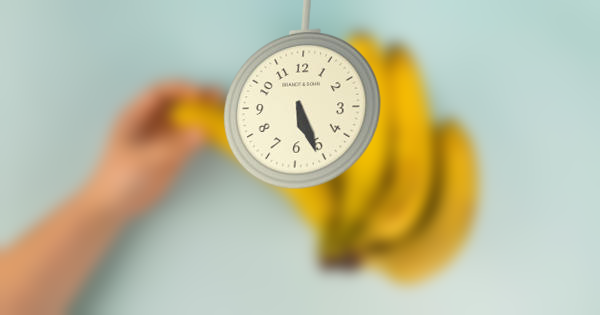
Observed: **5:26**
